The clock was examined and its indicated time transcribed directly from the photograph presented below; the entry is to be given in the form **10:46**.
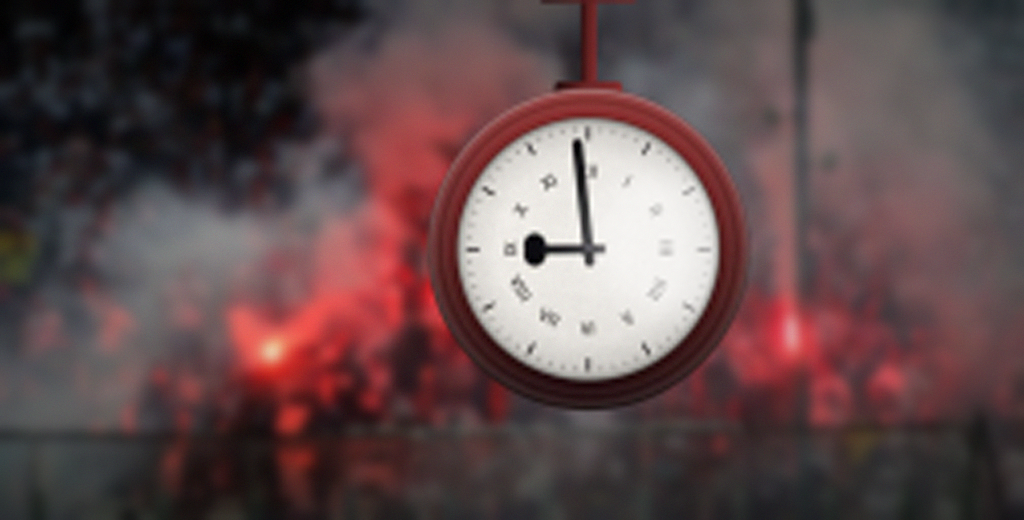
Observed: **8:59**
